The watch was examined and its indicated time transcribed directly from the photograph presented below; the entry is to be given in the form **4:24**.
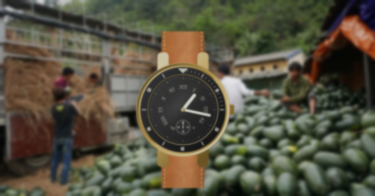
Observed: **1:17**
